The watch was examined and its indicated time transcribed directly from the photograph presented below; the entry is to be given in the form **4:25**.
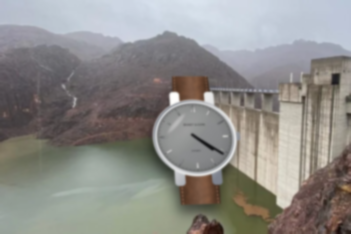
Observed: **4:21**
